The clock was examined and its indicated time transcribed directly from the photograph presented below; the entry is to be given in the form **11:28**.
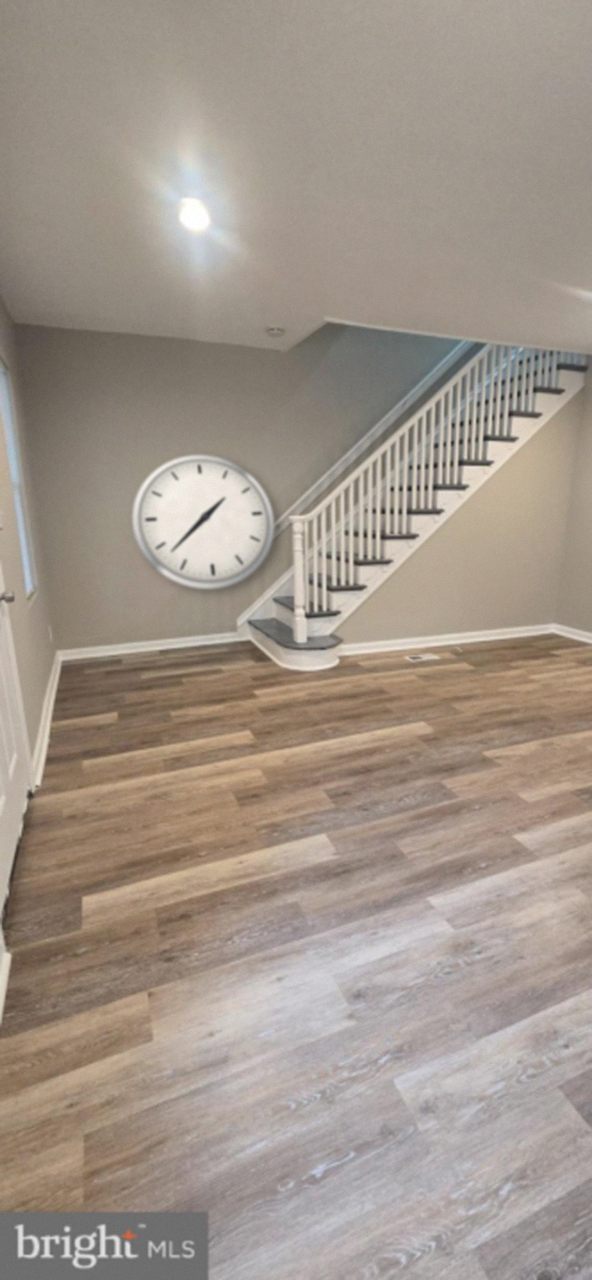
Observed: **1:38**
